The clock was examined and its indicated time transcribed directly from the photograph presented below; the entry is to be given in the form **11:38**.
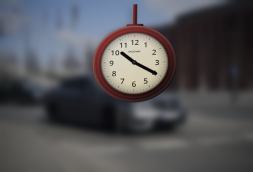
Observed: **10:20**
